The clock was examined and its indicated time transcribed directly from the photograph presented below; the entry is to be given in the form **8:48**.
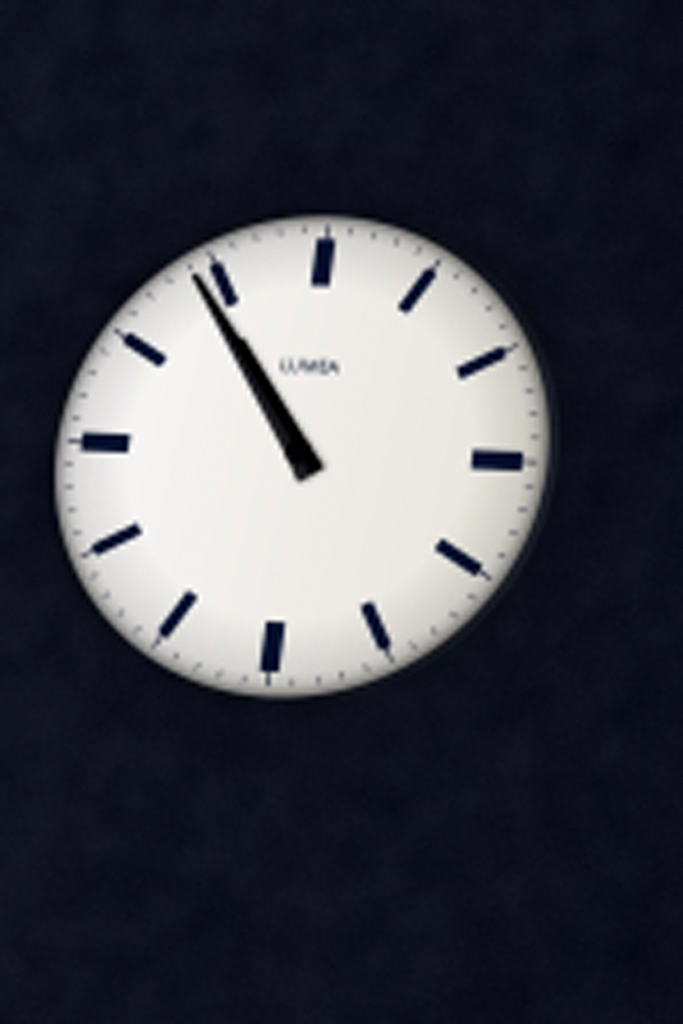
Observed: **10:54**
